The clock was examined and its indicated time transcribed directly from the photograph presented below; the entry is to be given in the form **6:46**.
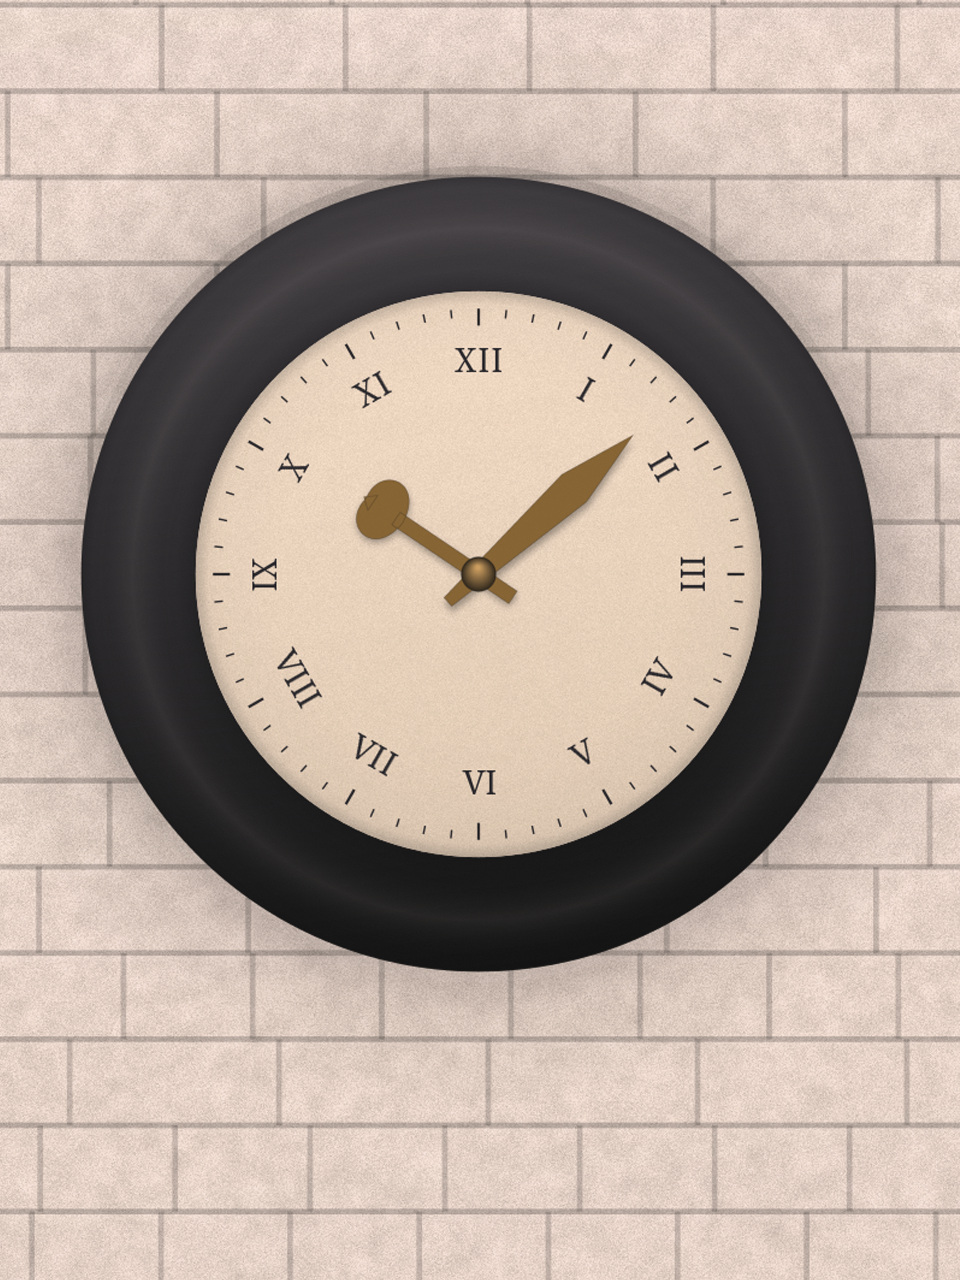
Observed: **10:08**
